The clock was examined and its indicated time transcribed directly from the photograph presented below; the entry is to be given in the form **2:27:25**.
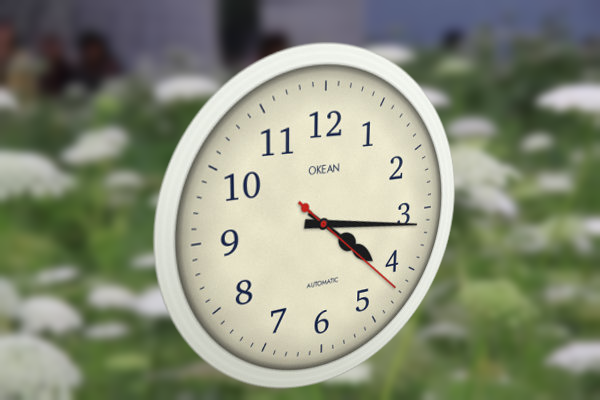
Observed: **4:16:22**
